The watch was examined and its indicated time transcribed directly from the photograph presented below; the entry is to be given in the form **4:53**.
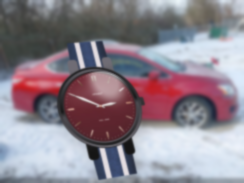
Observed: **2:50**
